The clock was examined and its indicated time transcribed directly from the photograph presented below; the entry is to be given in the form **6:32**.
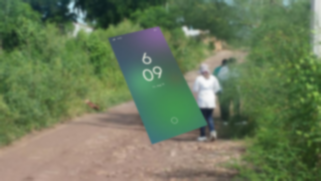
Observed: **6:09**
